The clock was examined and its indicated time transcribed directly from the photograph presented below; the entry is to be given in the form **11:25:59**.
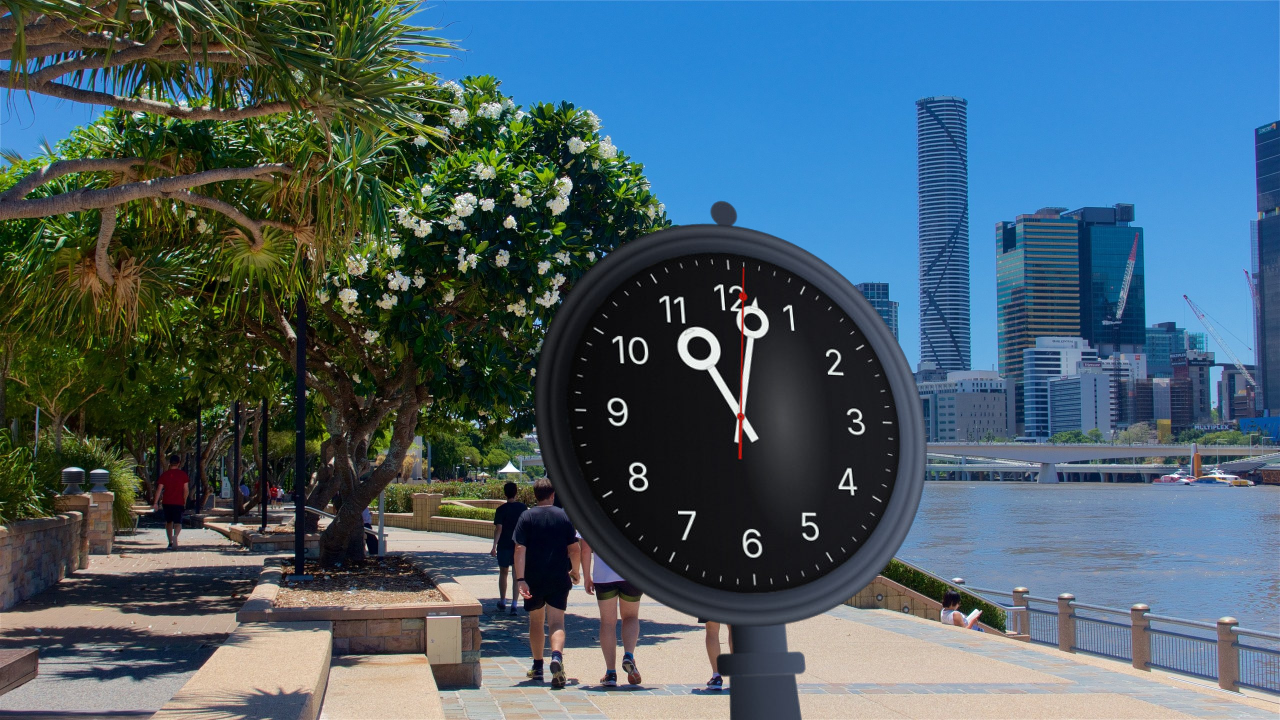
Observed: **11:02:01**
